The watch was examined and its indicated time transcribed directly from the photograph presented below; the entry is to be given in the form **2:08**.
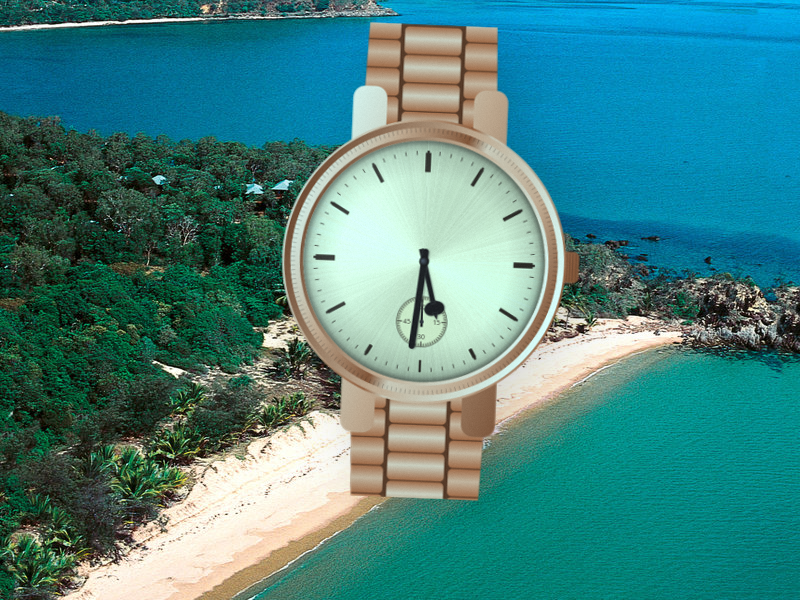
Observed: **5:31**
